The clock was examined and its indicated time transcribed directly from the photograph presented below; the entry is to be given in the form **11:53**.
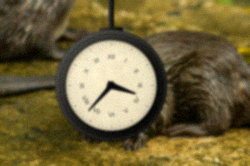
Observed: **3:37**
